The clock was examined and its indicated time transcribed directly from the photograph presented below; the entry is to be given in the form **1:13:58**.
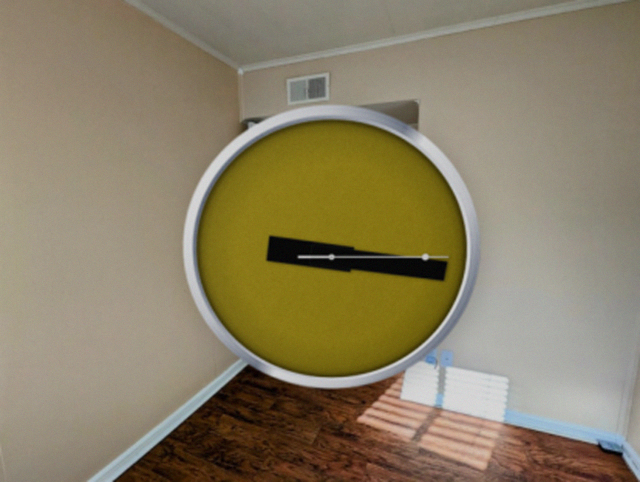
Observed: **9:16:15**
